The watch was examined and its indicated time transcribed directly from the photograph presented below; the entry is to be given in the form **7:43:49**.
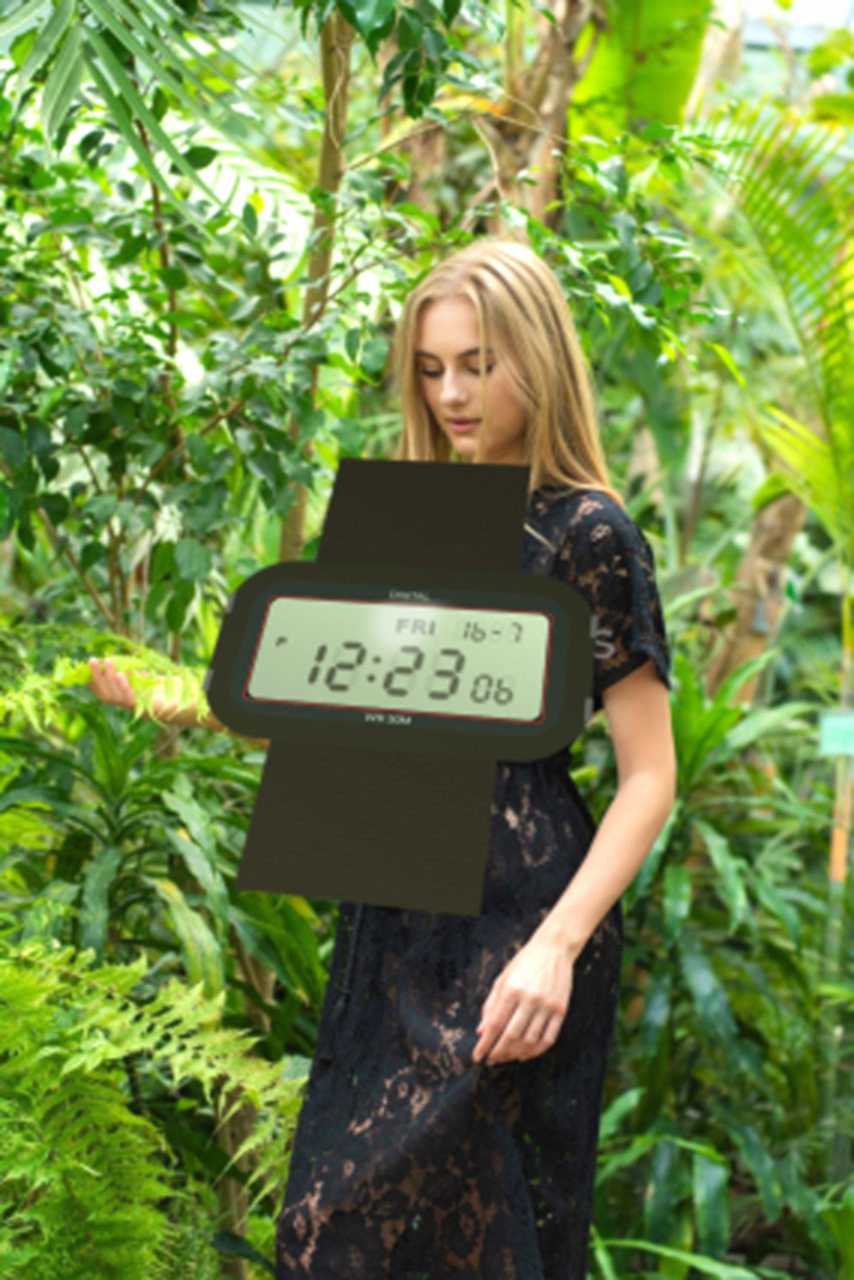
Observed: **12:23:06**
